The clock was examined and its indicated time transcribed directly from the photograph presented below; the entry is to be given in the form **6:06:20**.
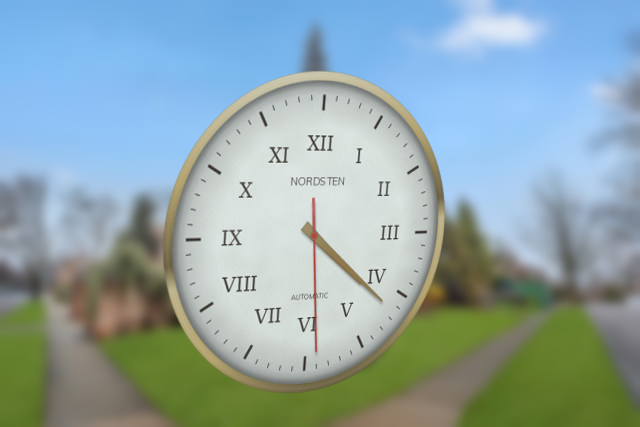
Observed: **4:21:29**
